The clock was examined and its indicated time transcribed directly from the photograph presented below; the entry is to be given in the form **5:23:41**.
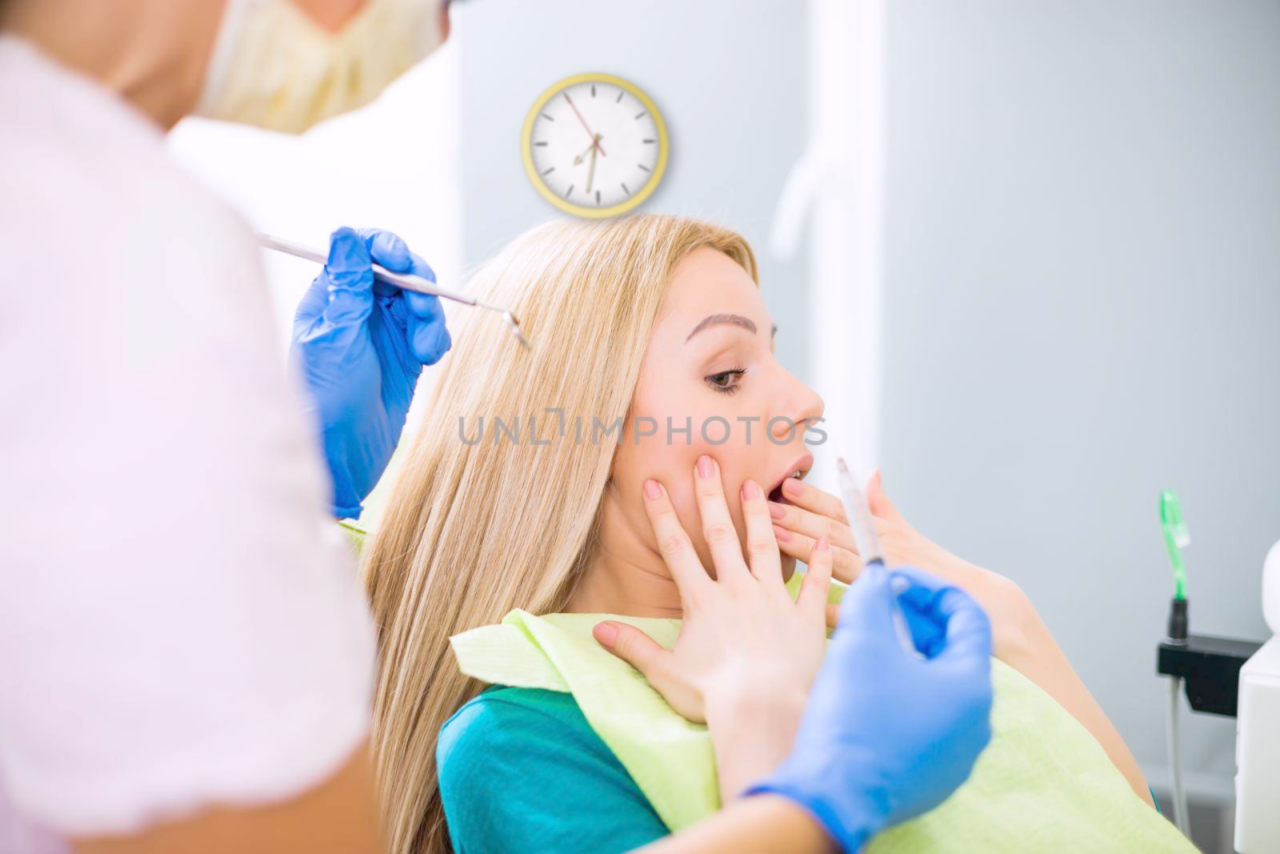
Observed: **7:31:55**
